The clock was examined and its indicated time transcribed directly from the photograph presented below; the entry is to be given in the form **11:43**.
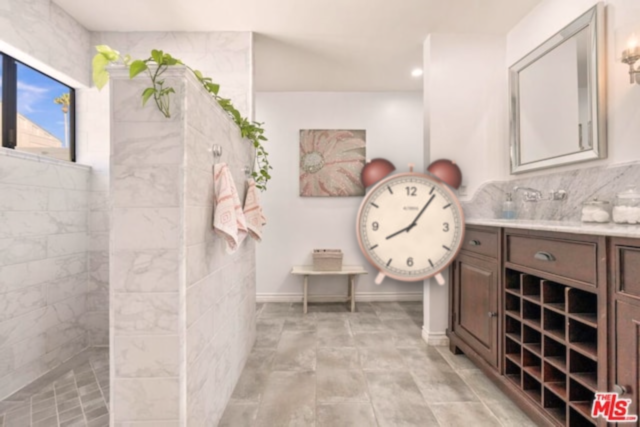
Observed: **8:06**
